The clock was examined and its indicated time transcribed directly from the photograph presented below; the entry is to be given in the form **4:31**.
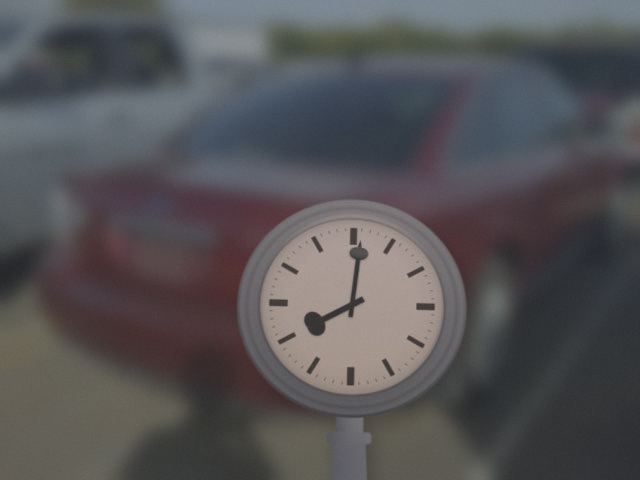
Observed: **8:01**
